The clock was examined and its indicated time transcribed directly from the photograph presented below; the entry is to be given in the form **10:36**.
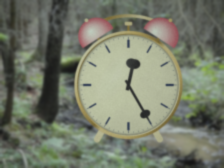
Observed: **12:25**
